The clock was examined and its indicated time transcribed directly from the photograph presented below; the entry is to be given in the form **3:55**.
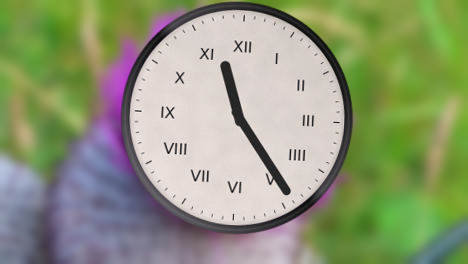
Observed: **11:24**
